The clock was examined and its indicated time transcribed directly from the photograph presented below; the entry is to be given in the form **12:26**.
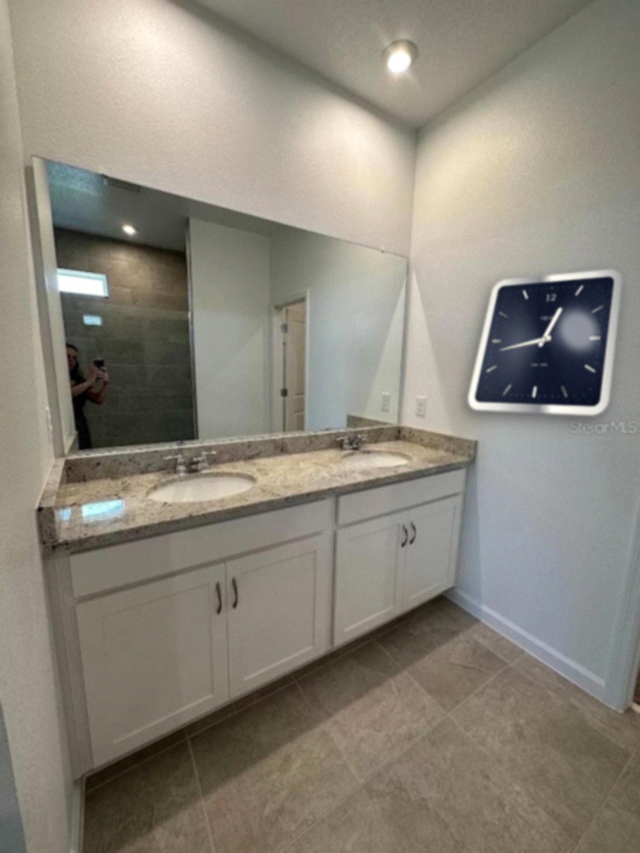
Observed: **12:43**
